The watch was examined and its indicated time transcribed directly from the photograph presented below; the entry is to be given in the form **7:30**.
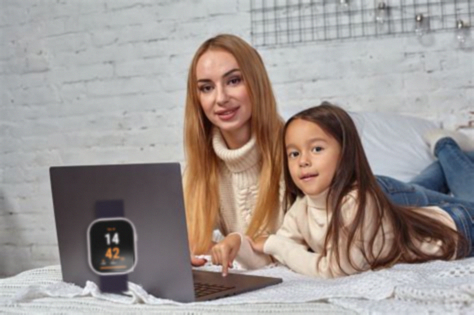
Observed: **14:42**
